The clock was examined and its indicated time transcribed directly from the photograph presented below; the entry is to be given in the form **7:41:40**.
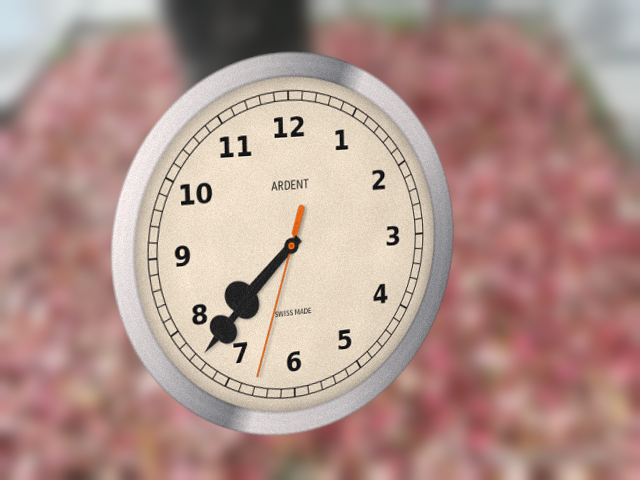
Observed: **7:37:33**
